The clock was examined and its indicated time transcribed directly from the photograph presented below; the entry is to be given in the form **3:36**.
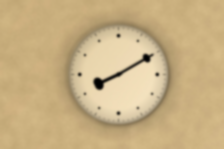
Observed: **8:10**
